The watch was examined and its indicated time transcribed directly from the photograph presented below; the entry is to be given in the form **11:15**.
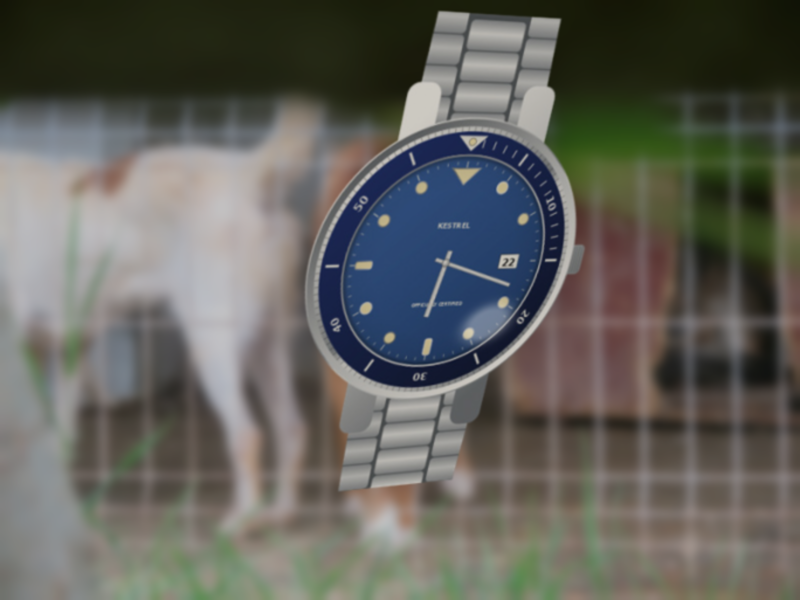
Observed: **6:18**
